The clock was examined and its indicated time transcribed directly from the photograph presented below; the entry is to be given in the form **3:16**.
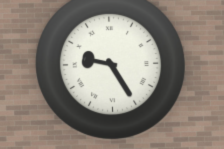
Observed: **9:25**
